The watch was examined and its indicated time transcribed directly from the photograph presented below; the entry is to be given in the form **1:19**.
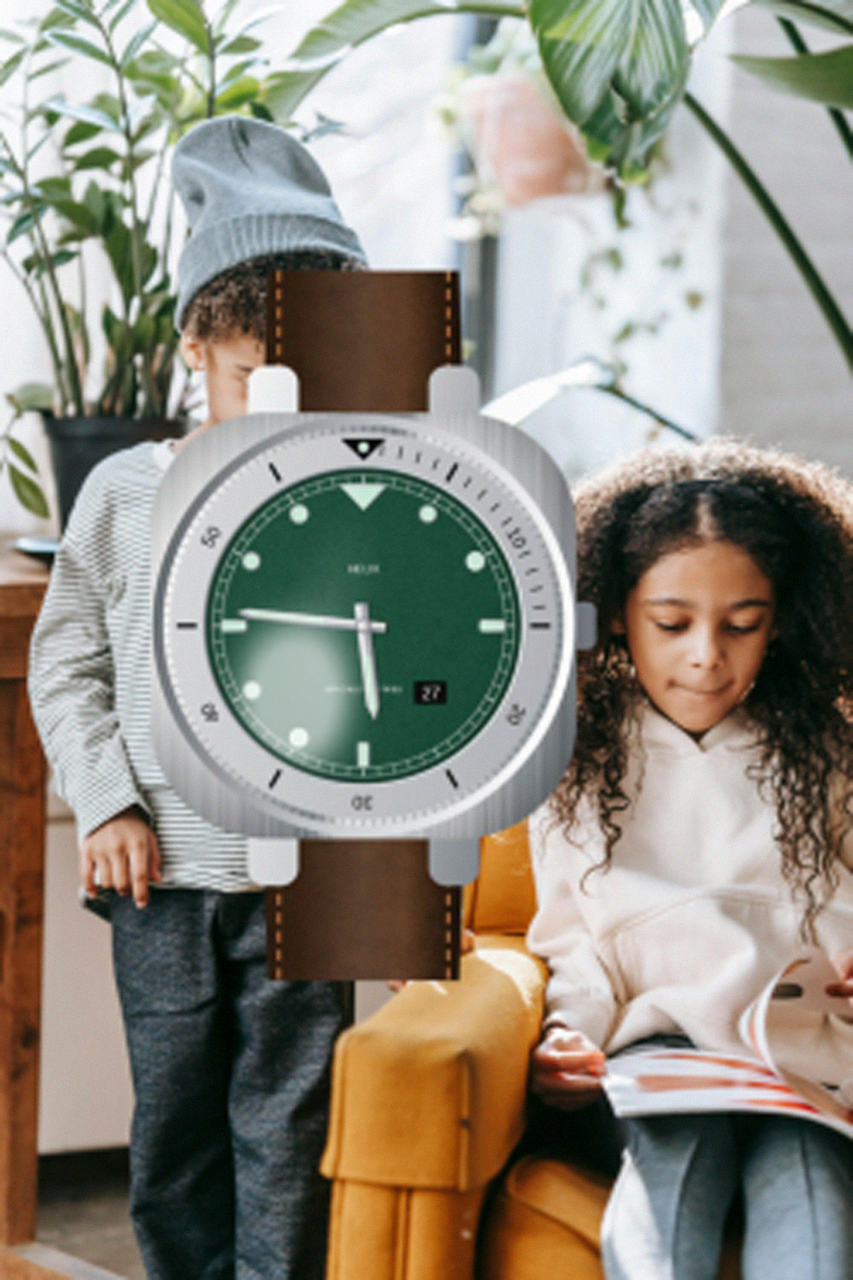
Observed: **5:46**
